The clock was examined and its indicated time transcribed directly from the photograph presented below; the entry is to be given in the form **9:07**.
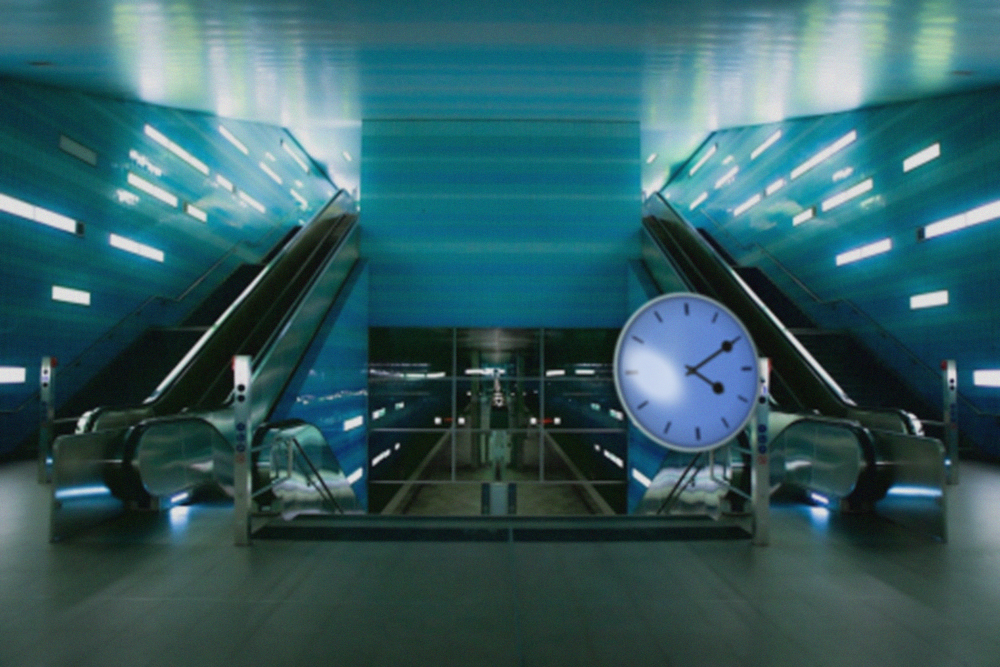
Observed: **4:10**
